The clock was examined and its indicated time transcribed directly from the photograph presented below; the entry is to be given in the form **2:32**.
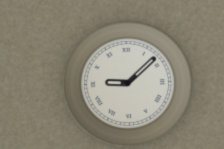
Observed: **9:08**
